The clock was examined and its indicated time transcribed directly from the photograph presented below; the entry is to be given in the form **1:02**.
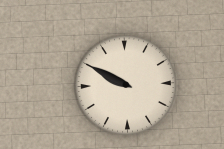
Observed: **9:50**
